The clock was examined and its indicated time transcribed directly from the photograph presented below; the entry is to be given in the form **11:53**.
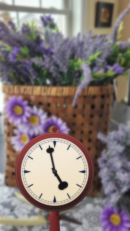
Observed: **4:58**
